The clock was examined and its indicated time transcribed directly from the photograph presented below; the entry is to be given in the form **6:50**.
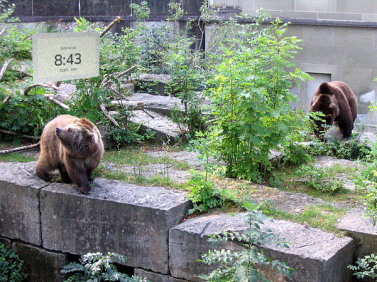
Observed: **8:43**
